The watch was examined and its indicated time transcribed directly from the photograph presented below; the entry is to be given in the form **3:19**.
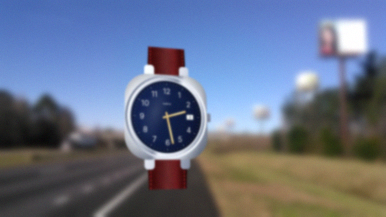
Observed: **2:28**
